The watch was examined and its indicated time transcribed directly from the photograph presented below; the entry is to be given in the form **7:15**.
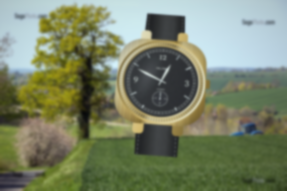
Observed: **12:49**
